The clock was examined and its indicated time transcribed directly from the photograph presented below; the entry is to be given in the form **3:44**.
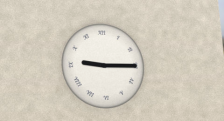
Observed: **9:15**
